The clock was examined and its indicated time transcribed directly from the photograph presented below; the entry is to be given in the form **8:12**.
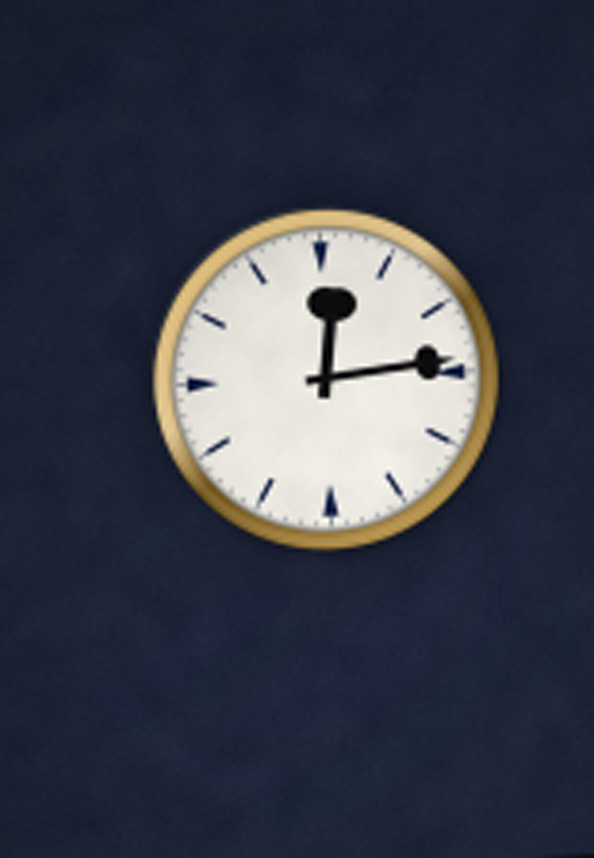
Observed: **12:14**
